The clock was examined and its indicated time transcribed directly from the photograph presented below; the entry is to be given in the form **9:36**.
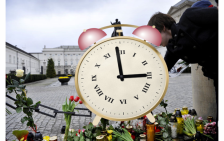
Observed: **2:59**
